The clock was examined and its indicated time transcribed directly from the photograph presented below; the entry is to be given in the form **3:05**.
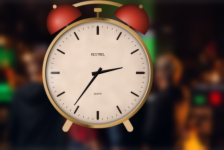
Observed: **2:36**
